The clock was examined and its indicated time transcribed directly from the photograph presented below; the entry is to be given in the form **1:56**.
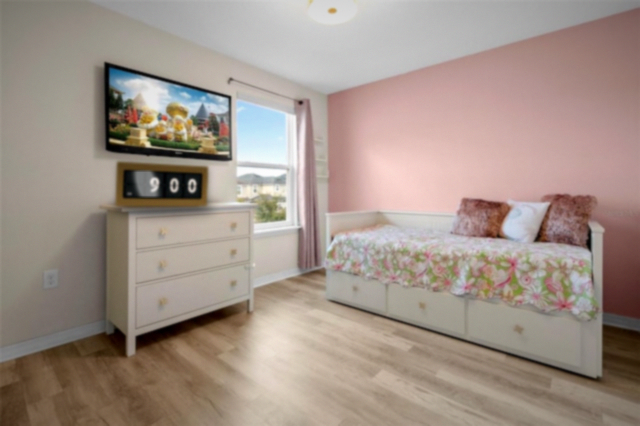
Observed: **9:00**
